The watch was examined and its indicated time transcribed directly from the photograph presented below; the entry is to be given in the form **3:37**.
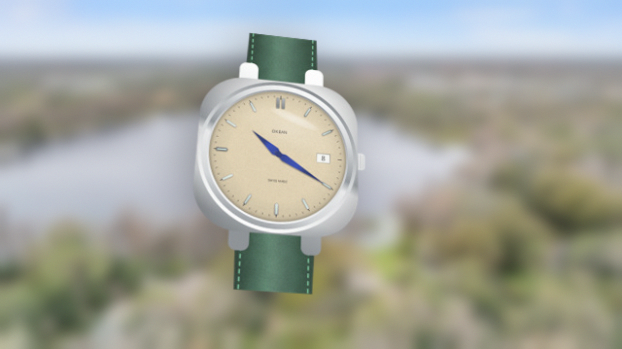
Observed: **10:20**
